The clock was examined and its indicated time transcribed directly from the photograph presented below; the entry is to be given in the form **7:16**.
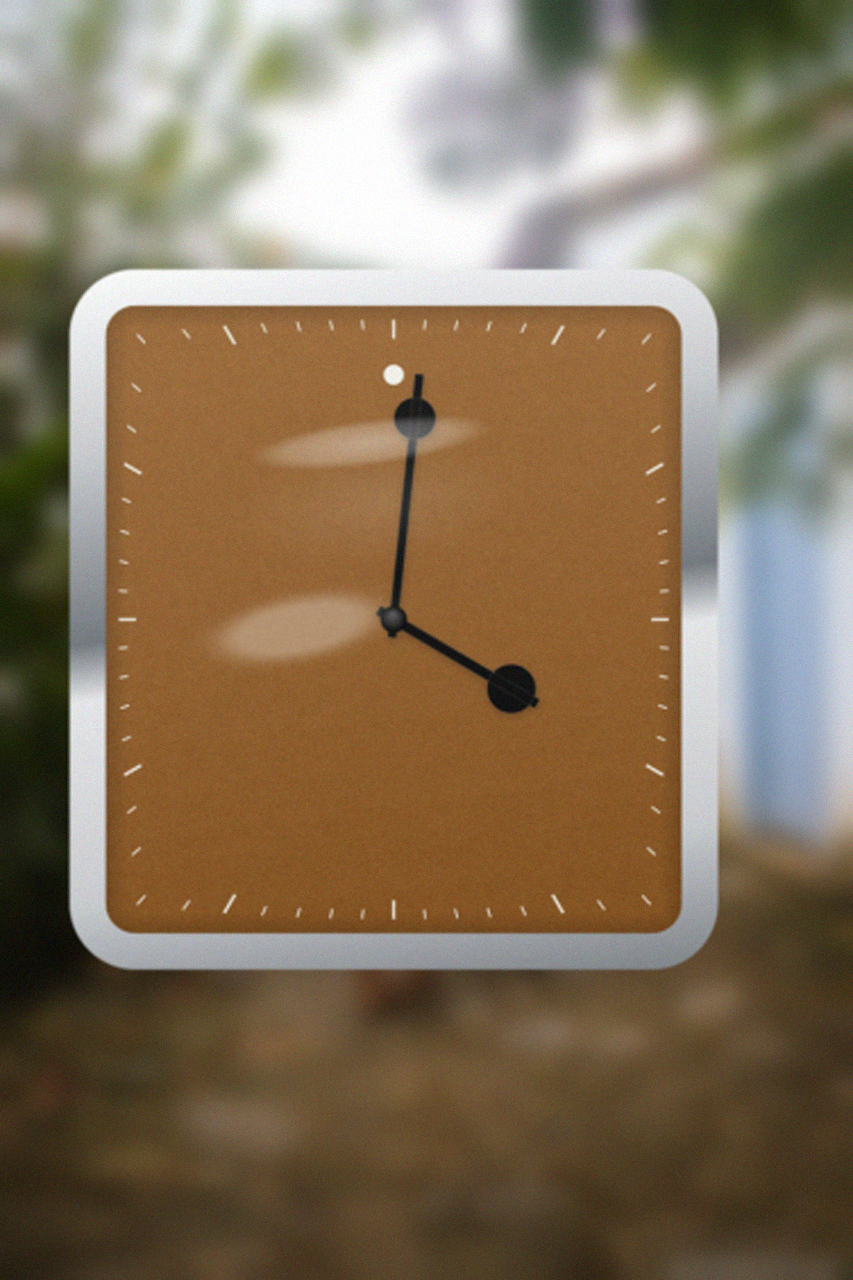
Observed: **4:01**
